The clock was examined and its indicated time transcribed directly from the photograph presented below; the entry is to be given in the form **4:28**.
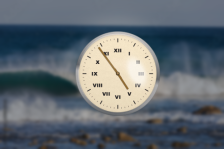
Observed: **4:54**
